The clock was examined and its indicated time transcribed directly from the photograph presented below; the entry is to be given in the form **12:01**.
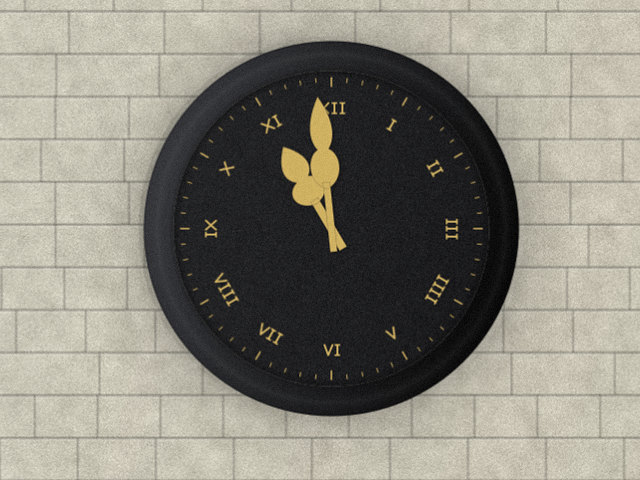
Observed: **10:59**
